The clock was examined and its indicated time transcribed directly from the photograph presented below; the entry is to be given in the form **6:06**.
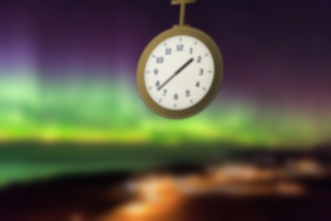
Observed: **1:38**
